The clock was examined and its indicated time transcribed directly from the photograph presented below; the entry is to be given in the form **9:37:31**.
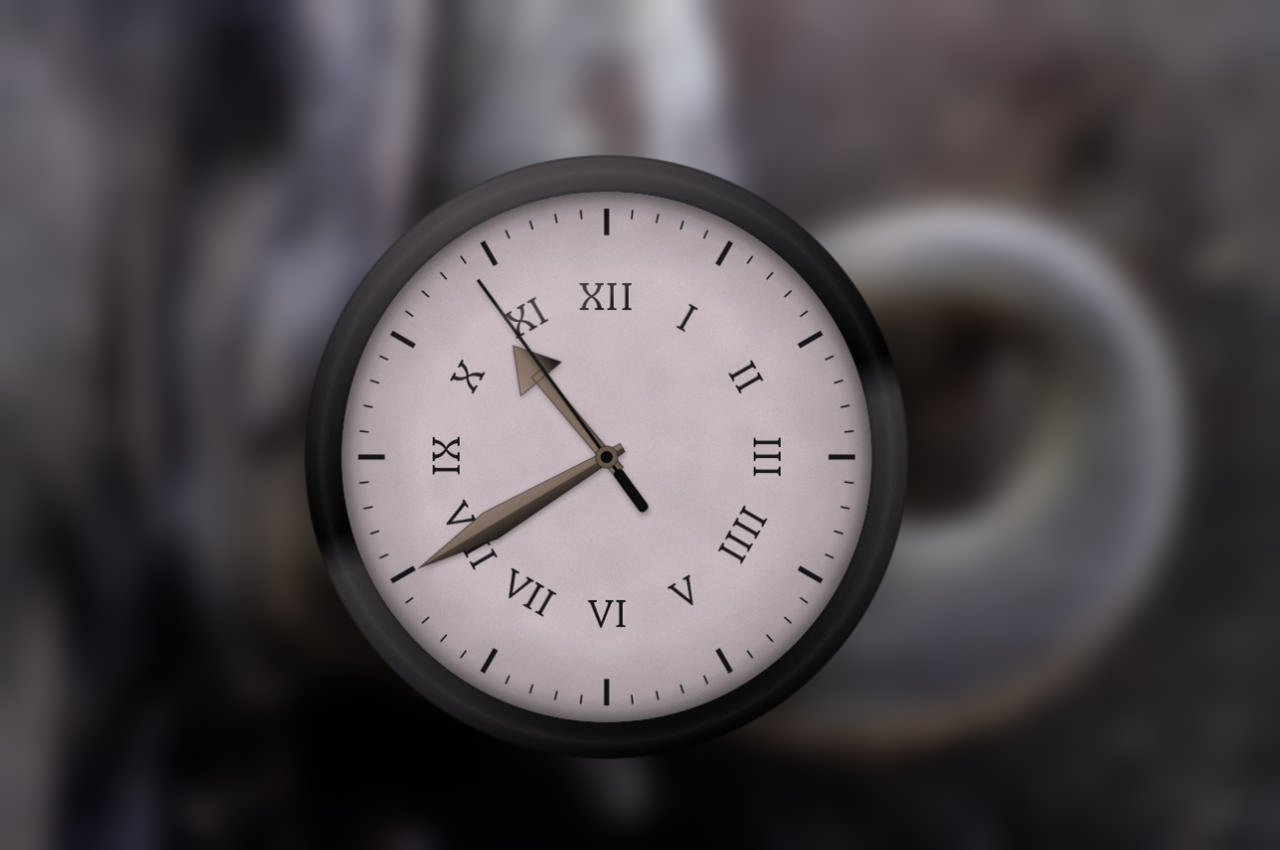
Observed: **10:39:54**
